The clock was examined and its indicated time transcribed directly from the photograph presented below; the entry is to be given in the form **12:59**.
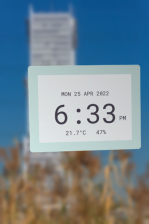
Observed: **6:33**
